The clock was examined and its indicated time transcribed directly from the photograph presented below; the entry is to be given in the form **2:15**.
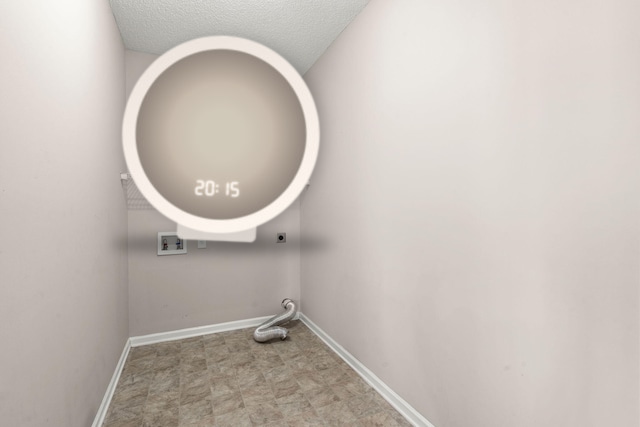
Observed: **20:15**
